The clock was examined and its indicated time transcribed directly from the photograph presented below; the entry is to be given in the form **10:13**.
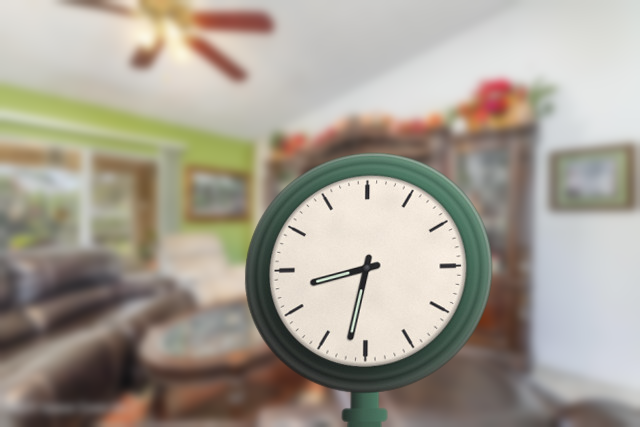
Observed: **8:32**
